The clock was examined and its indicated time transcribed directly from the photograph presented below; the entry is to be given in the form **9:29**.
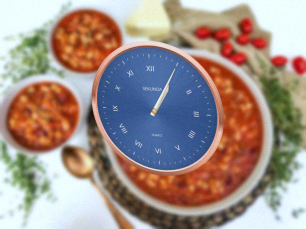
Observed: **1:05**
